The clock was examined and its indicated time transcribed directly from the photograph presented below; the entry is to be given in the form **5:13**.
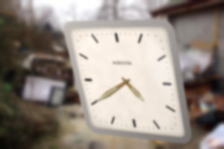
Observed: **4:40**
